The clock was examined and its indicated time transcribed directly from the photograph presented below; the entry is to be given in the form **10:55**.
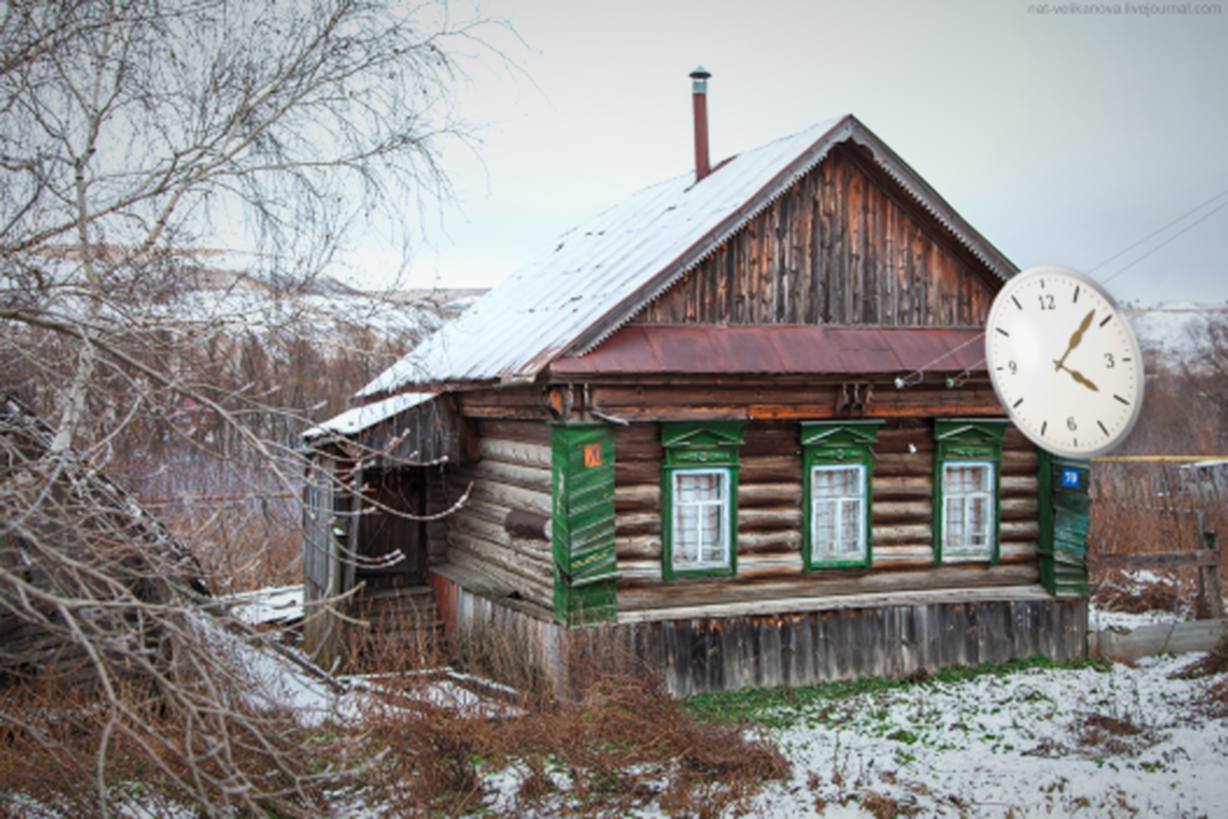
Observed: **4:08**
